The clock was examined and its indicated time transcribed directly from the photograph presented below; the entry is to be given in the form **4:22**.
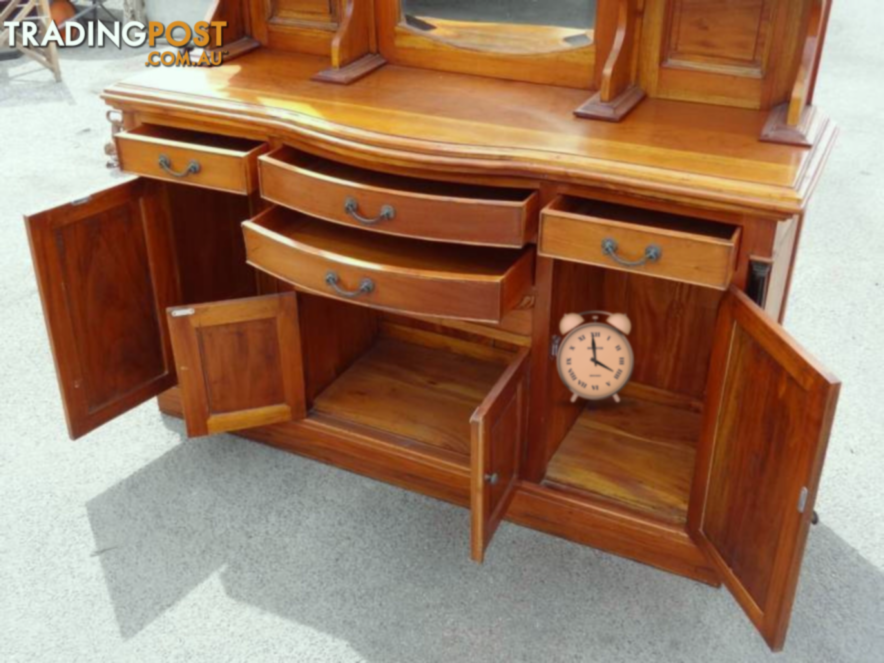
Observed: **3:59**
